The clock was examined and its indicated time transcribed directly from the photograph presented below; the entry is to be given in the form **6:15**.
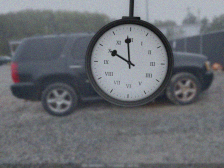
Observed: **9:59**
